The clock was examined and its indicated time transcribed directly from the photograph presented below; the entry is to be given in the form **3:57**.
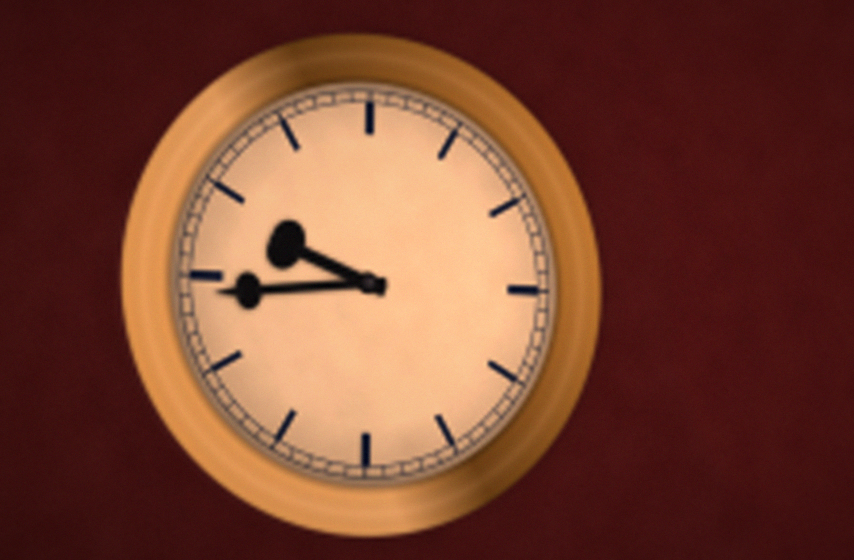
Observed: **9:44**
